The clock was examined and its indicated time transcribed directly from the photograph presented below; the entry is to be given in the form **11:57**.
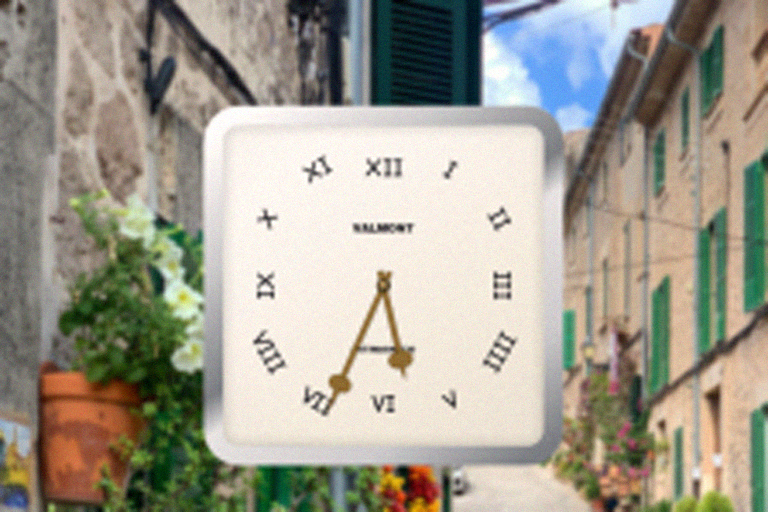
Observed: **5:34**
